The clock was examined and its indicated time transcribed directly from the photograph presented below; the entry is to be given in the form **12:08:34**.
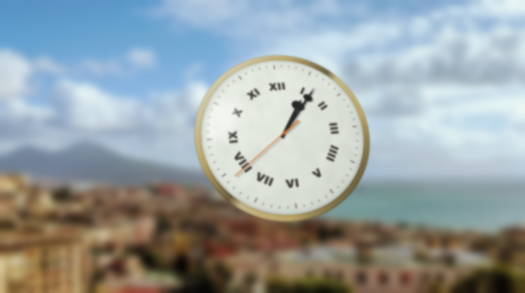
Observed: **1:06:39**
